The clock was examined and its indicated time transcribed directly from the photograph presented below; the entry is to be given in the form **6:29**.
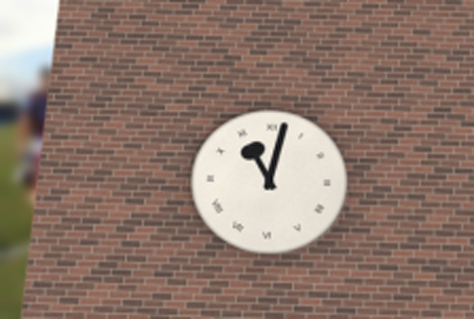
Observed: **11:02**
